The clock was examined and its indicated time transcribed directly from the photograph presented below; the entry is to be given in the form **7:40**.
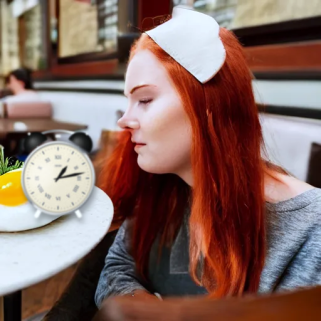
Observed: **1:13**
